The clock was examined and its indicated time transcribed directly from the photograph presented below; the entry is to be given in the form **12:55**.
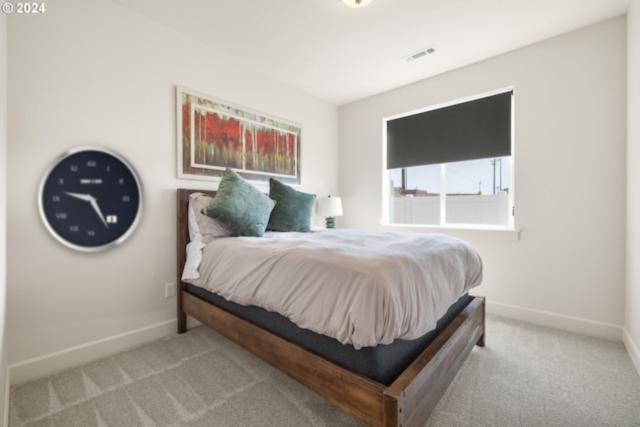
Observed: **9:25**
